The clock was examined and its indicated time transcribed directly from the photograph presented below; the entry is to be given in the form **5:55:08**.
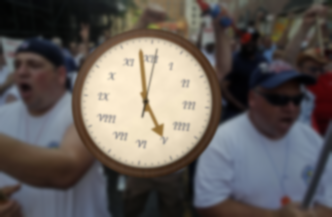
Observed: **4:58:01**
